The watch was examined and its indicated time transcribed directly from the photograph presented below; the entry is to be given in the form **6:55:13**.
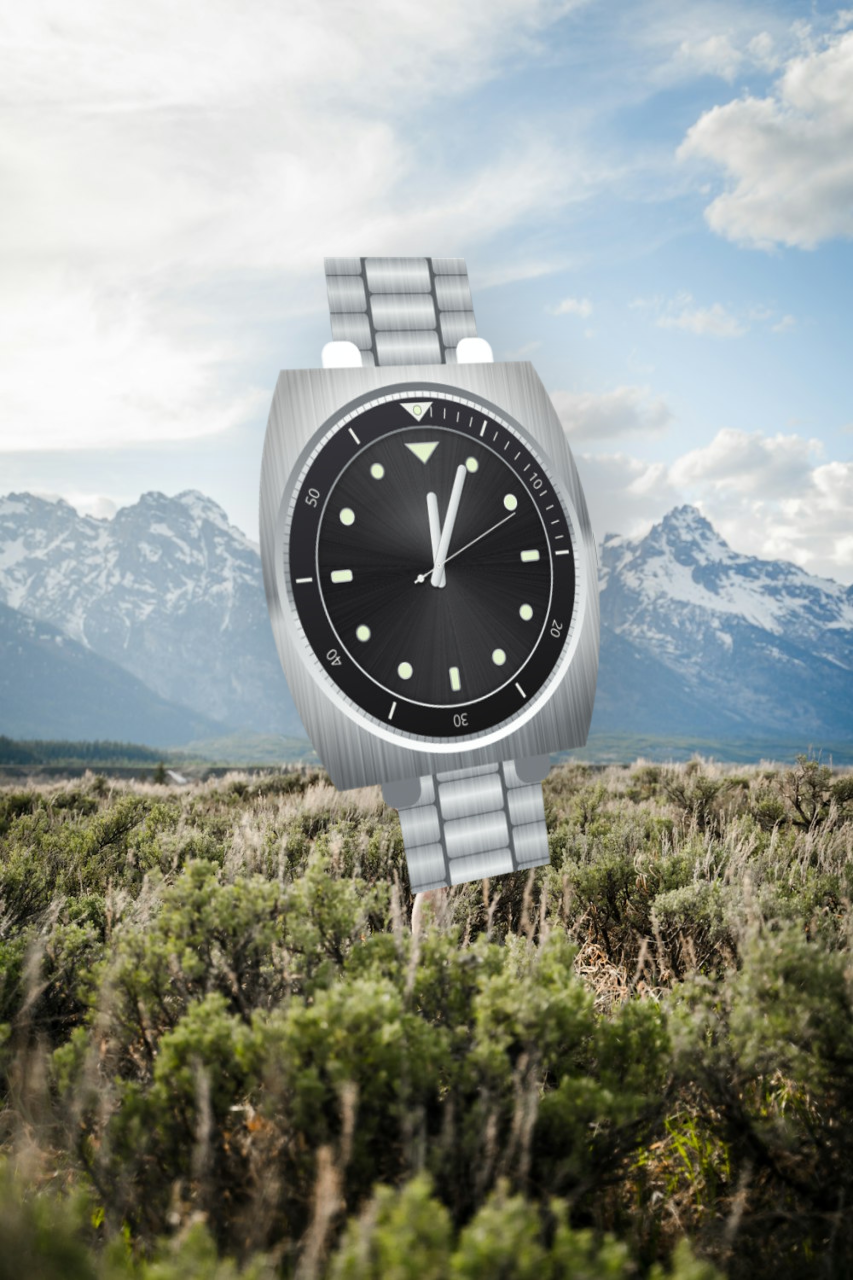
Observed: **12:04:11**
